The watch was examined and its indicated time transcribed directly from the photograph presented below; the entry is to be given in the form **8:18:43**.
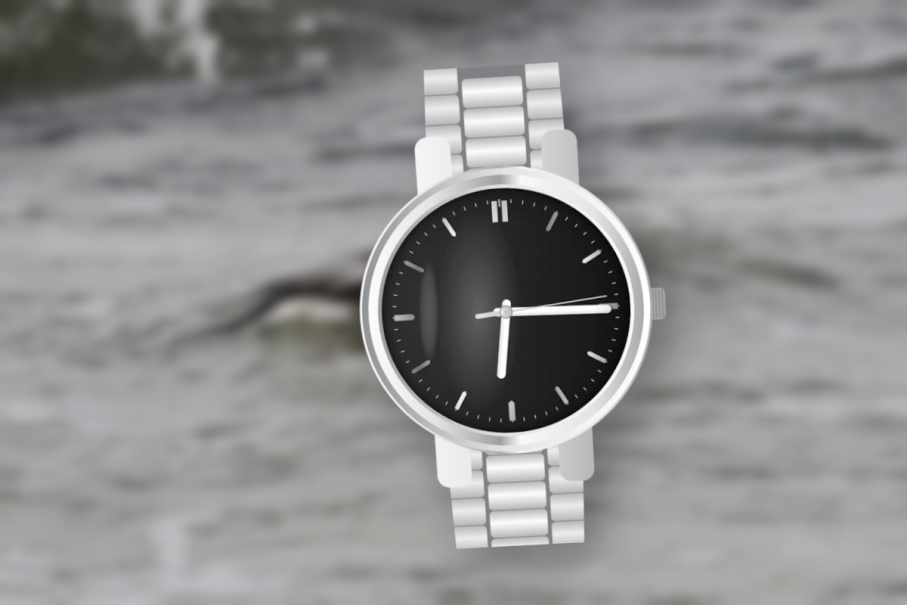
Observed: **6:15:14**
